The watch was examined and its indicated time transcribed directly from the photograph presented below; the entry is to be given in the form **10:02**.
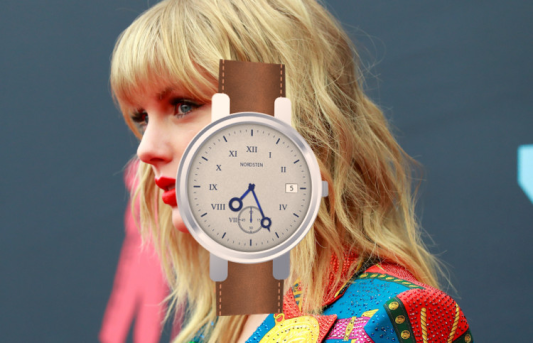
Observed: **7:26**
